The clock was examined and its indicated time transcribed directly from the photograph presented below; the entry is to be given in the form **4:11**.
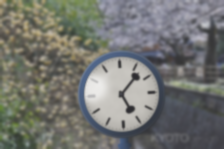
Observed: **5:07**
